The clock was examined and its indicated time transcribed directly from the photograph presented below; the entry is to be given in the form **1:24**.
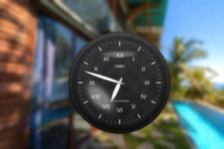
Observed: **6:48**
